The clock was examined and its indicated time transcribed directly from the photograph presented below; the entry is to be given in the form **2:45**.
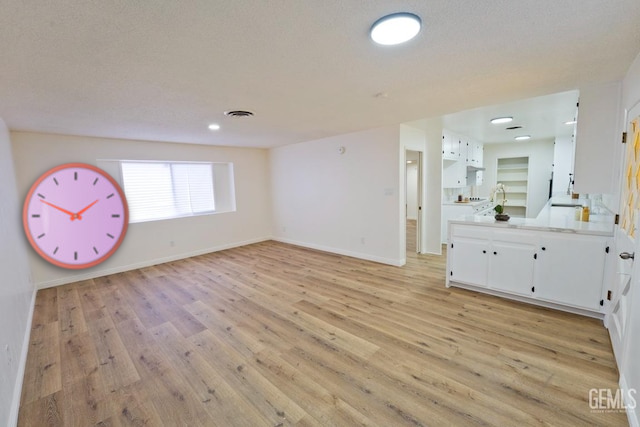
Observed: **1:49**
